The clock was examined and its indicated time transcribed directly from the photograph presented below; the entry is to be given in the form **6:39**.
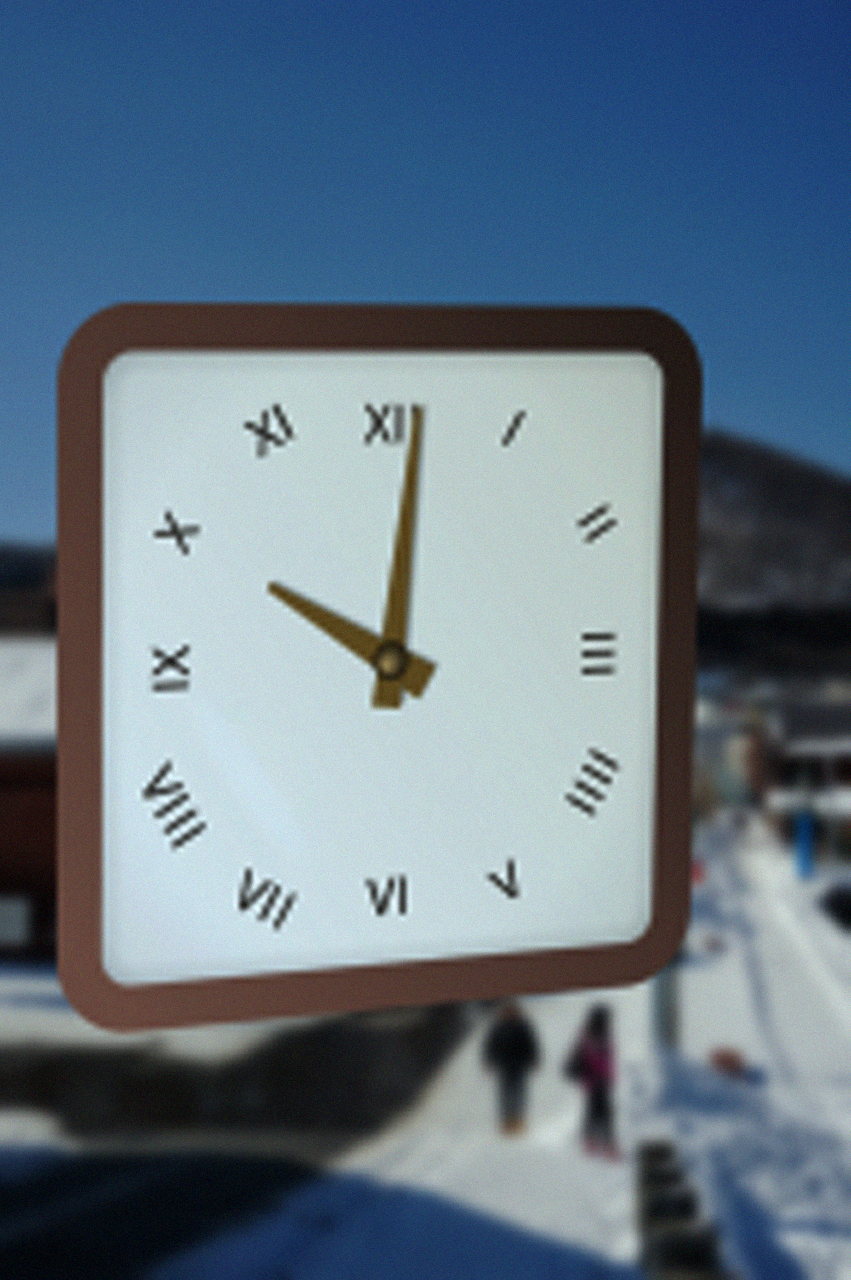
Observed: **10:01**
